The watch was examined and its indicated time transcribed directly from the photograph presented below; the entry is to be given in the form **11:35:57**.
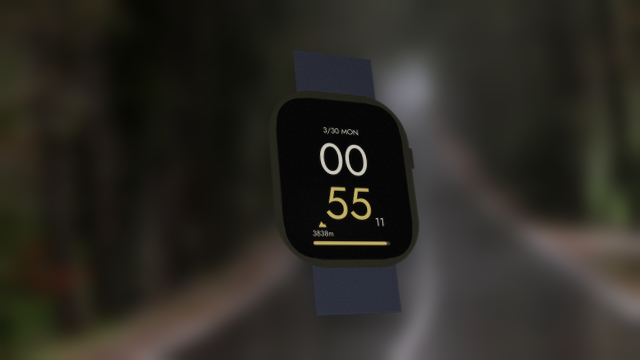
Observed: **0:55:11**
